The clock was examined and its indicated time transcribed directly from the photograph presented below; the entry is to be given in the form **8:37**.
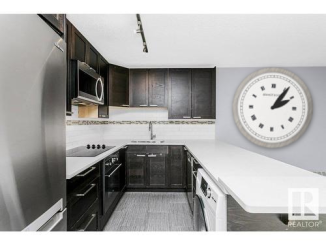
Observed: **2:06**
